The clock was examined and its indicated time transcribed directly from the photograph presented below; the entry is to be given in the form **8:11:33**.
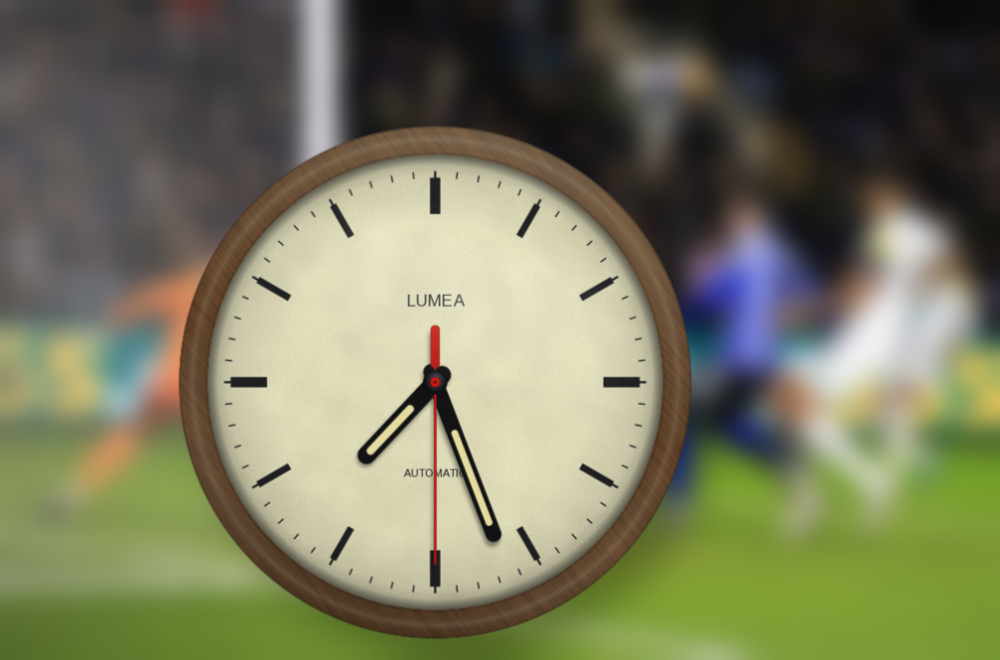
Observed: **7:26:30**
